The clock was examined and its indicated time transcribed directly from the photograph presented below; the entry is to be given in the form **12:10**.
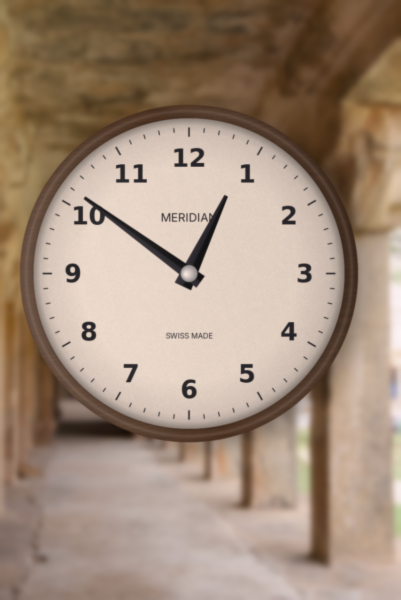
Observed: **12:51**
